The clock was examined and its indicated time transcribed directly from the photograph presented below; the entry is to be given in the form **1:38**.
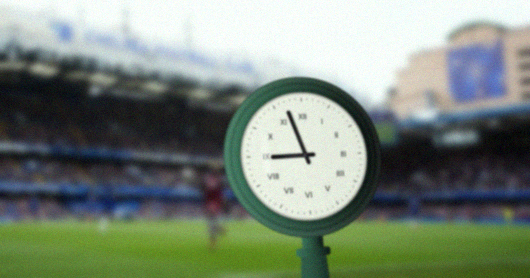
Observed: **8:57**
